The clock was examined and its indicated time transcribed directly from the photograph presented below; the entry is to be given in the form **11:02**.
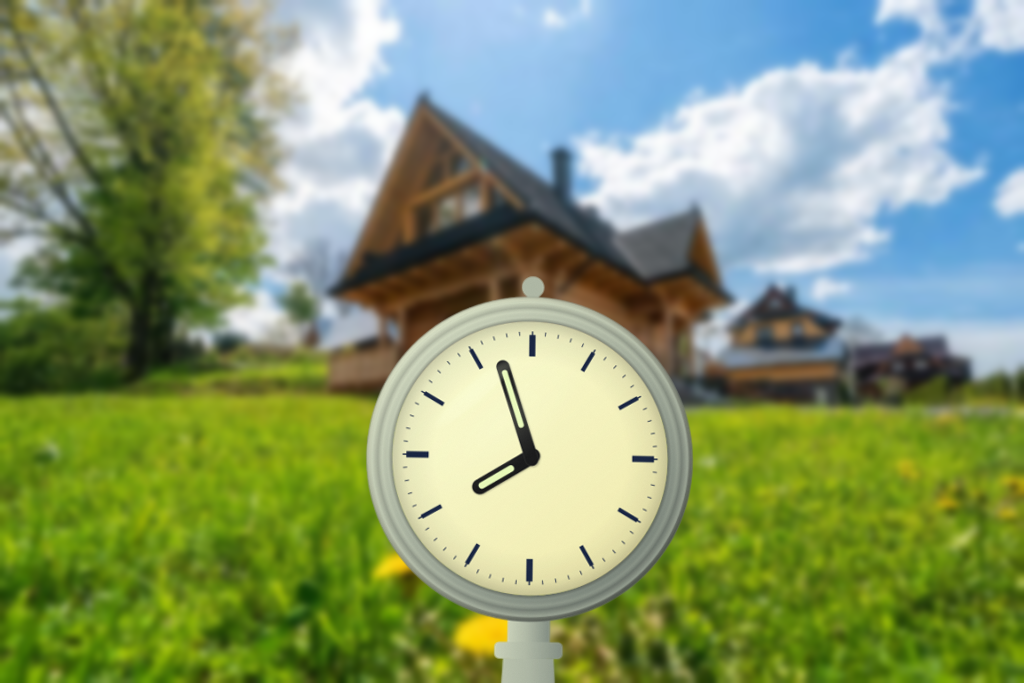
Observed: **7:57**
